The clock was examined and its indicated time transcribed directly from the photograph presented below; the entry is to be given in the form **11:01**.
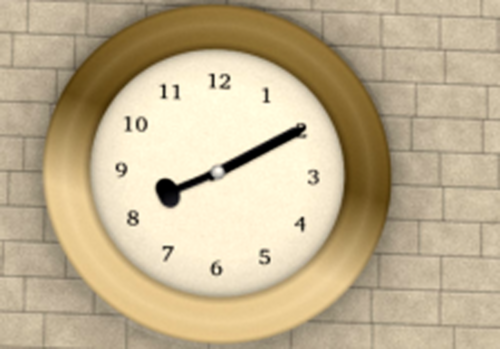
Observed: **8:10**
